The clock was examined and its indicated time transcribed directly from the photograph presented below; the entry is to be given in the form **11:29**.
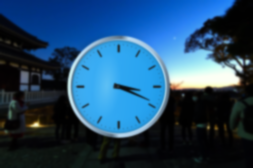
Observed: **3:19**
